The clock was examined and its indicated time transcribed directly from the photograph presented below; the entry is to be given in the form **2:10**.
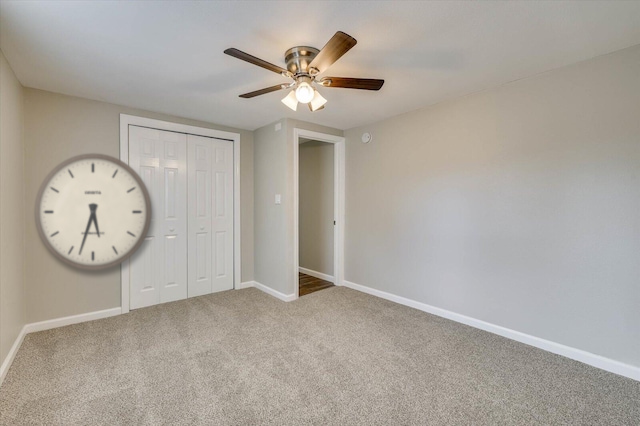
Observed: **5:33**
